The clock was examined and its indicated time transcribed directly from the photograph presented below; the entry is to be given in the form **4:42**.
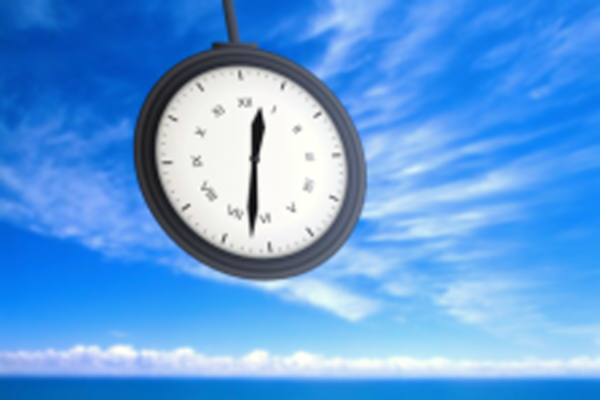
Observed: **12:32**
